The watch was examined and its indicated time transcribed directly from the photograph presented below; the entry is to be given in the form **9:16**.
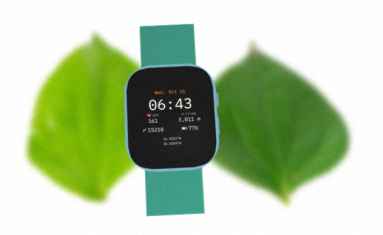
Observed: **6:43**
